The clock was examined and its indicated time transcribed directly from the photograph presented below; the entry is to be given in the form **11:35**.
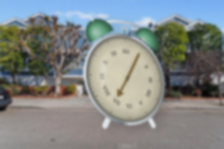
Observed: **7:05**
